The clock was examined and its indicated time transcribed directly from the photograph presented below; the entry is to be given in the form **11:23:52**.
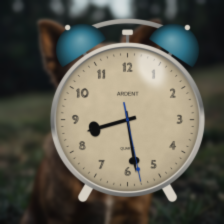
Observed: **8:28:28**
